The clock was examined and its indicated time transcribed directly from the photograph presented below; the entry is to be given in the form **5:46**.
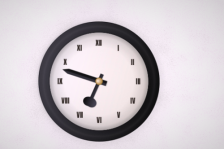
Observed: **6:48**
